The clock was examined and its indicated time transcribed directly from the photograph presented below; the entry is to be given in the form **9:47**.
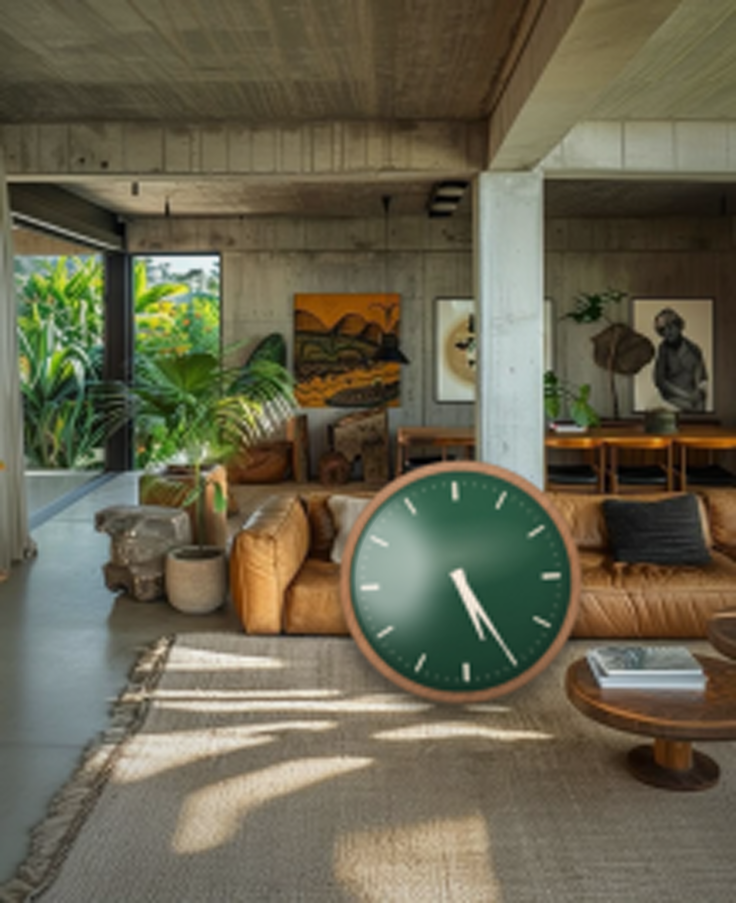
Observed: **5:25**
